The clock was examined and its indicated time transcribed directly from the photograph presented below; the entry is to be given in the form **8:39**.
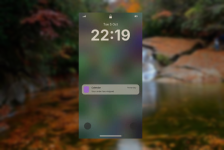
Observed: **22:19**
